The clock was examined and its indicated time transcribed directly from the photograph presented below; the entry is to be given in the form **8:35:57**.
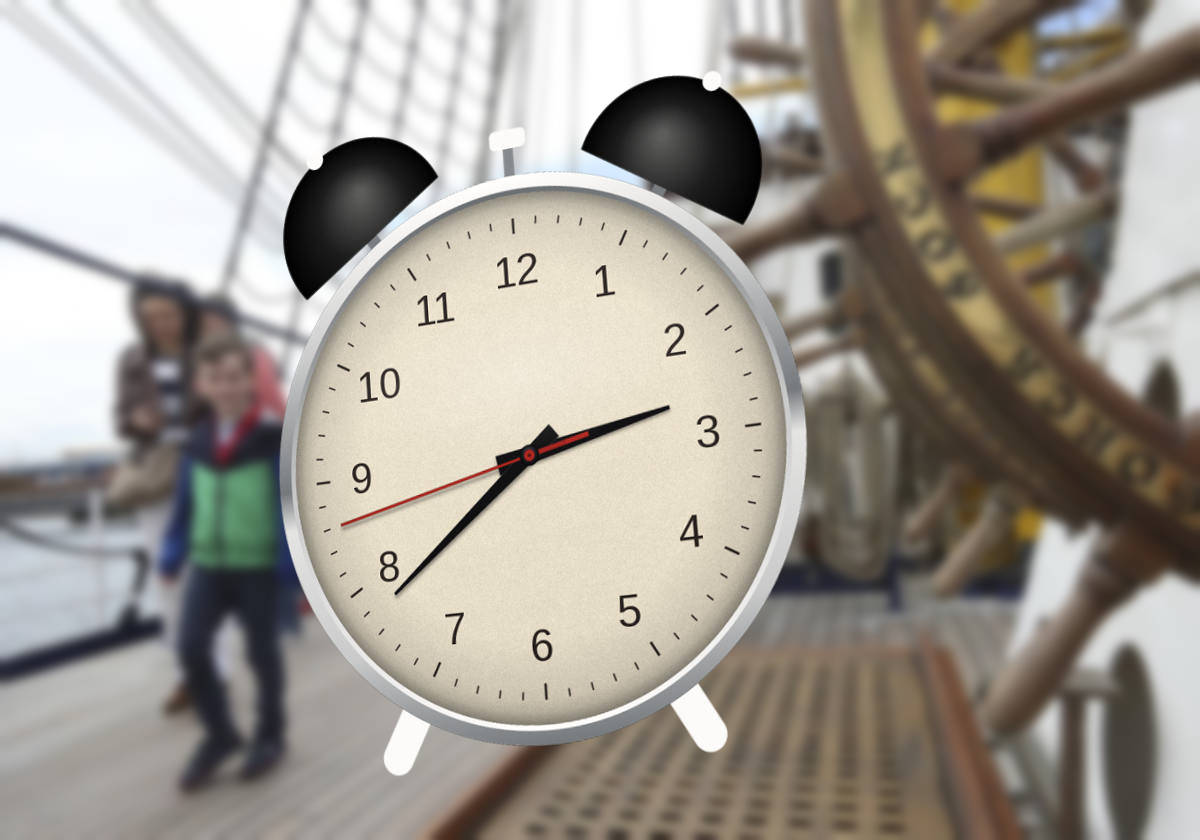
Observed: **2:38:43**
